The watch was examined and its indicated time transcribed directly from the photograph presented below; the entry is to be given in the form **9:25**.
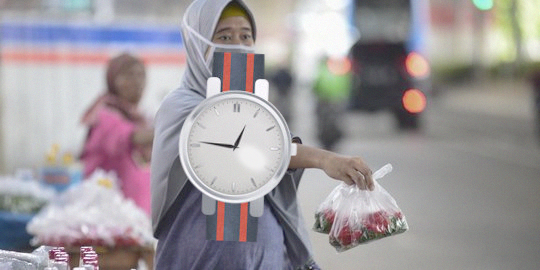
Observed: **12:46**
